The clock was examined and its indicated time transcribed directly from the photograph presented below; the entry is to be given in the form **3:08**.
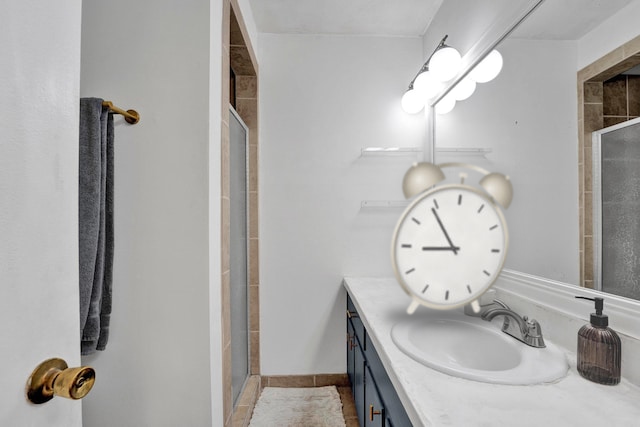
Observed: **8:54**
